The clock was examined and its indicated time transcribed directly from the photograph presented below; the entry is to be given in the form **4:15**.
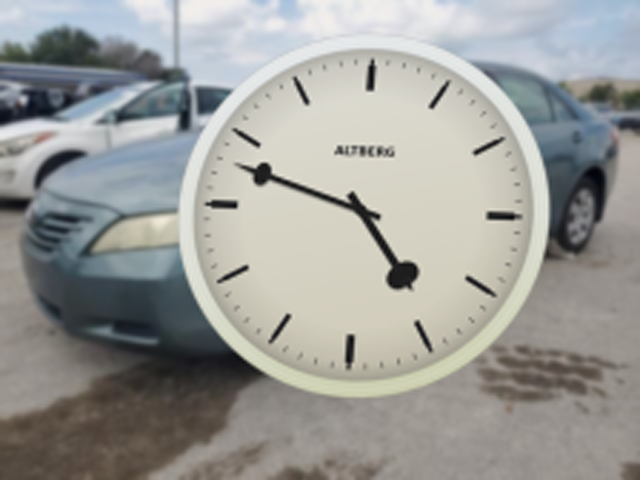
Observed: **4:48**
